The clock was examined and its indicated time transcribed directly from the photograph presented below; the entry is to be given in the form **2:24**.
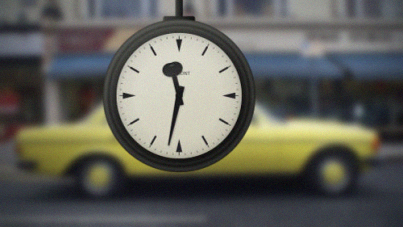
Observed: **11:32**
